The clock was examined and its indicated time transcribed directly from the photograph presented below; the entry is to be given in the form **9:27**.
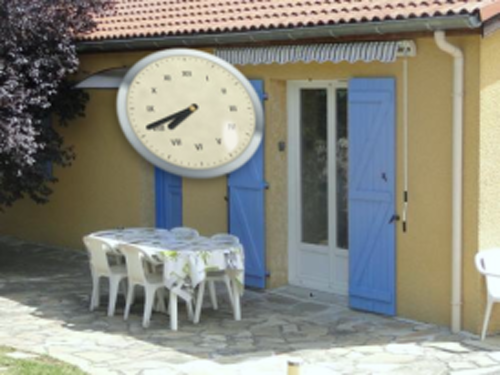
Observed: **7:41**
